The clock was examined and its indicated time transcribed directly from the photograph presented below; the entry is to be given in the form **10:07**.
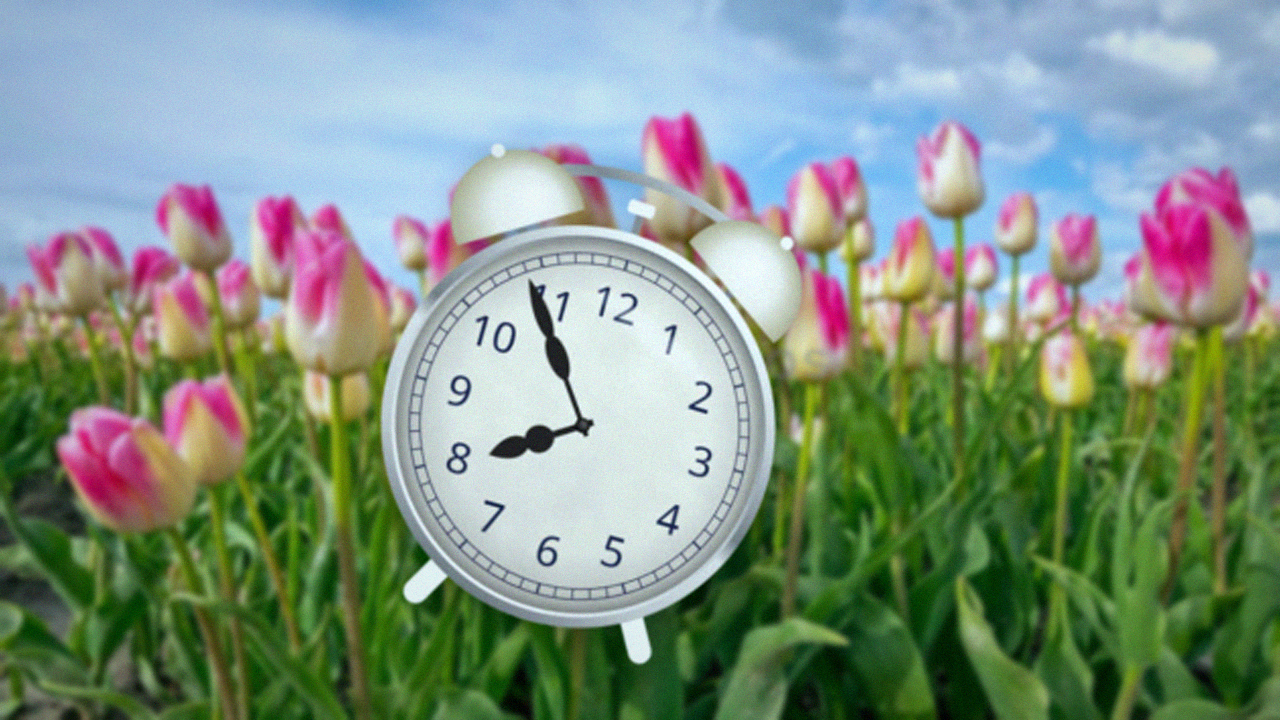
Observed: **7:54**
